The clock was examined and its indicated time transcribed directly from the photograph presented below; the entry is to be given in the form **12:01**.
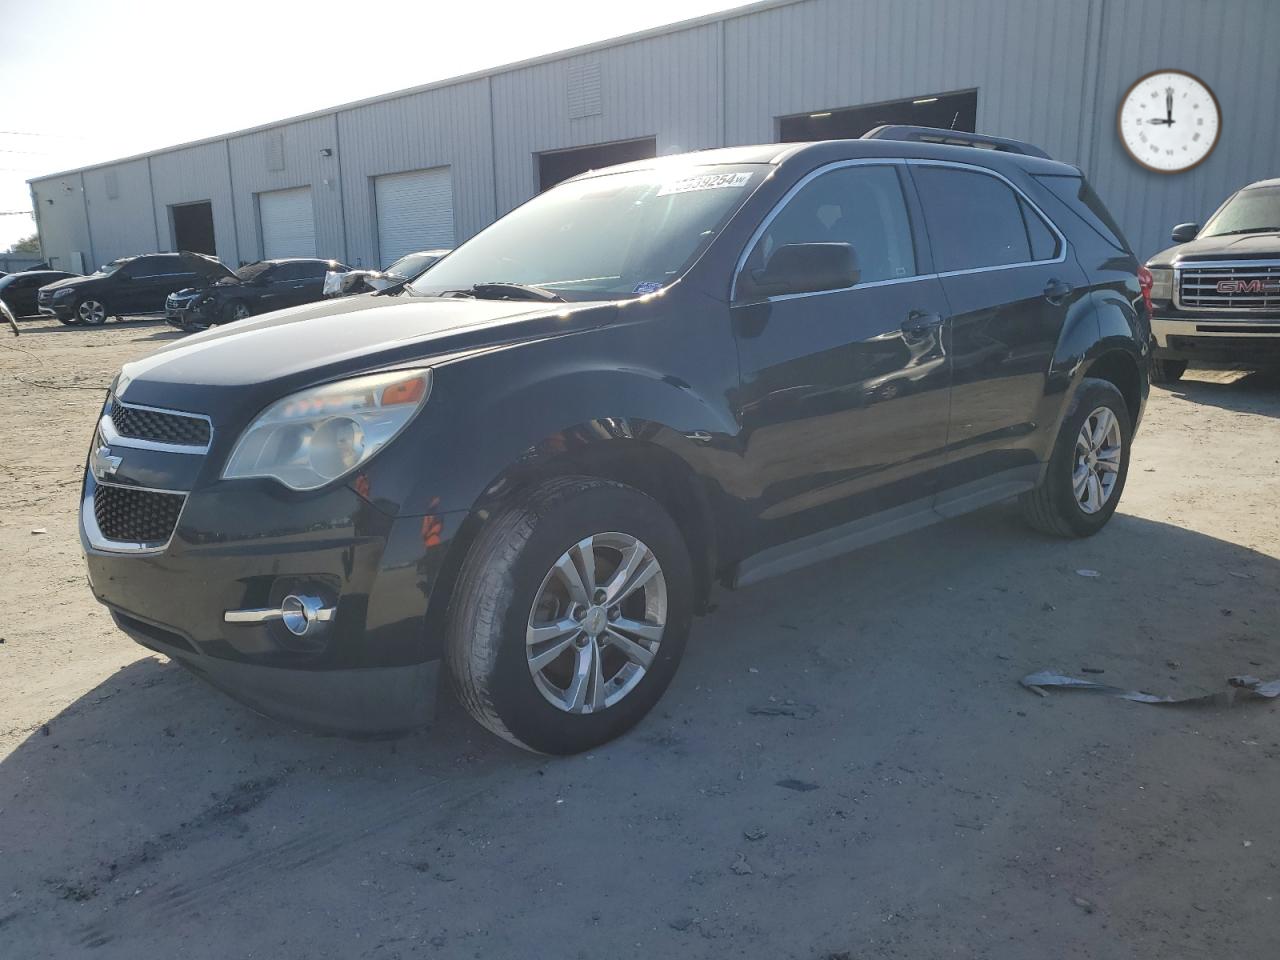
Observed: **9:00**
